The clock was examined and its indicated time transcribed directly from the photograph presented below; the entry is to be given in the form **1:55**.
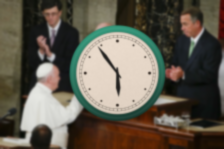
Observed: **5:54**
